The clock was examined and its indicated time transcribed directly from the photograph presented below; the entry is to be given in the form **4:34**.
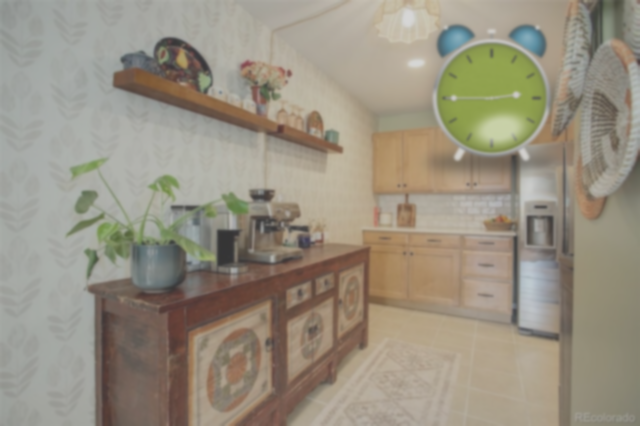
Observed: **2:45**
